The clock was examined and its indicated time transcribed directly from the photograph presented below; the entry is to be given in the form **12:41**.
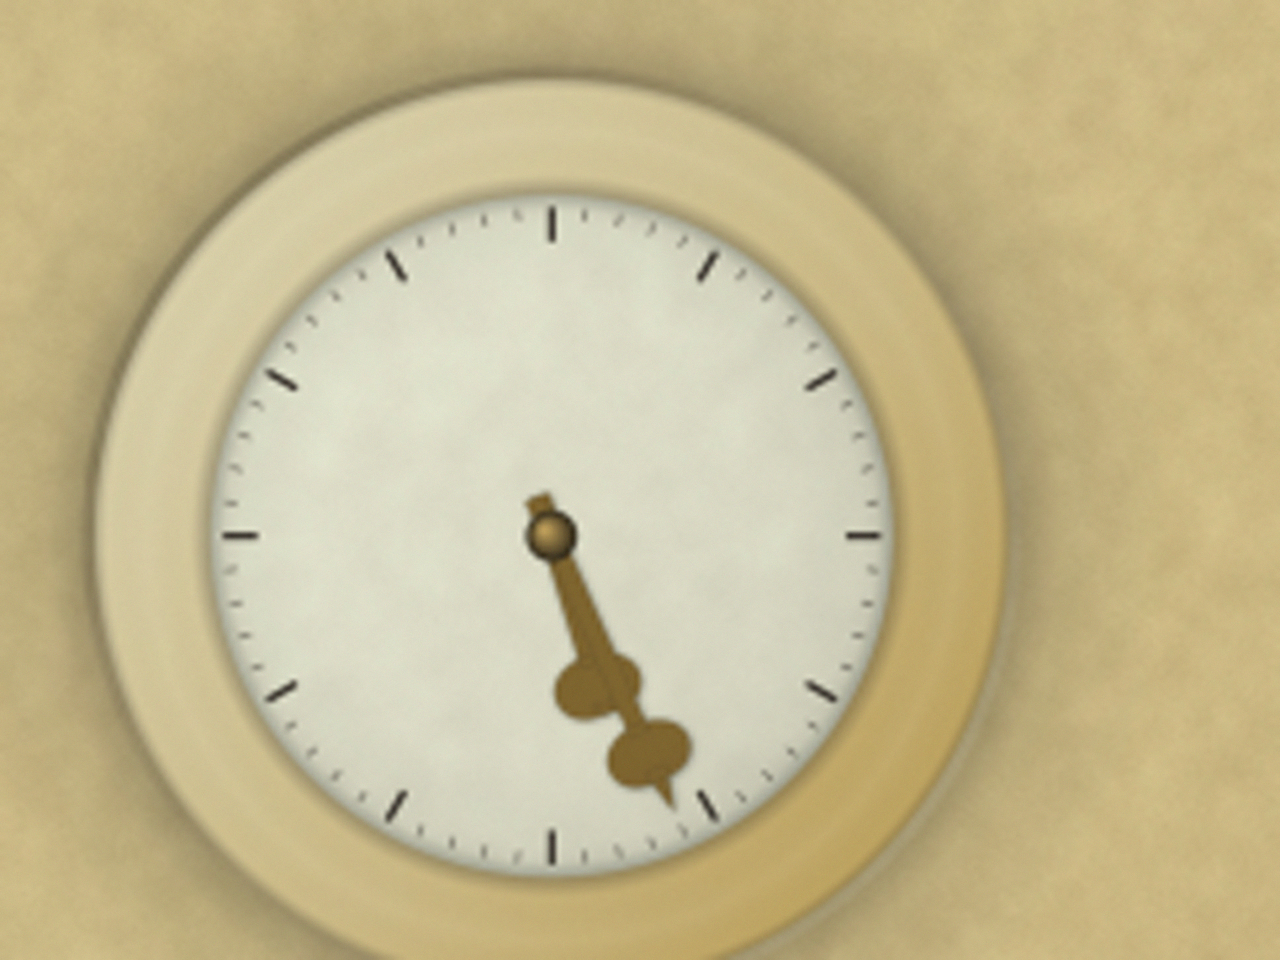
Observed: **5:26**
